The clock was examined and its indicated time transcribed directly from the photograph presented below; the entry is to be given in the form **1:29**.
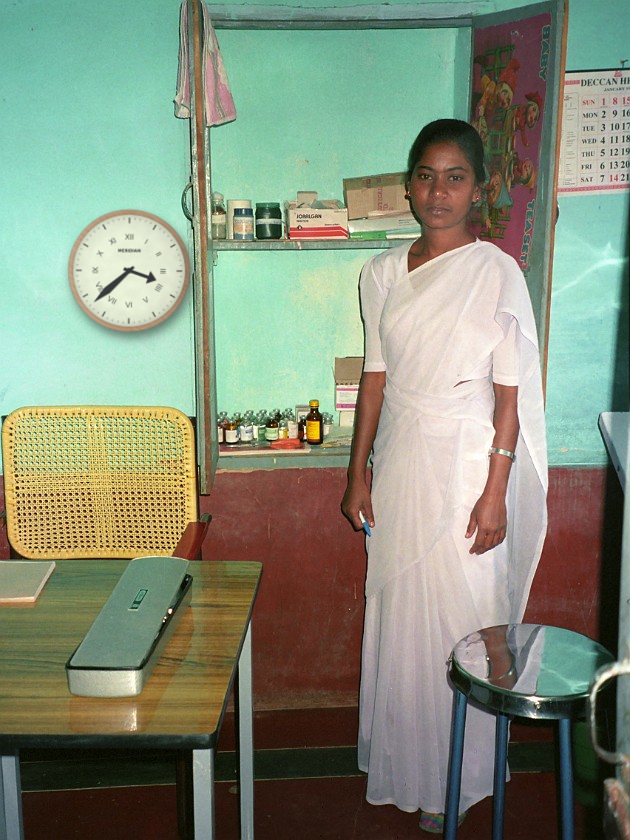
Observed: **3:38**
